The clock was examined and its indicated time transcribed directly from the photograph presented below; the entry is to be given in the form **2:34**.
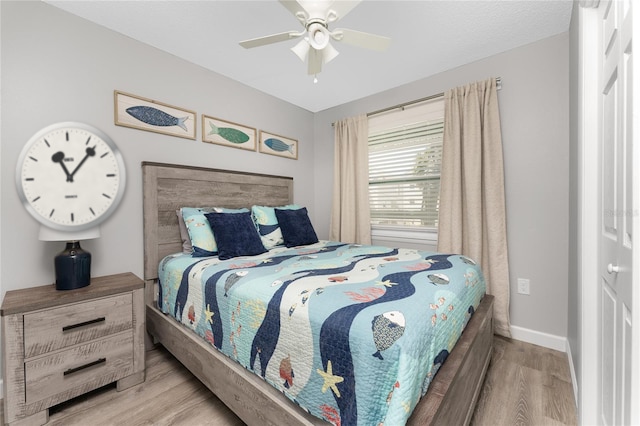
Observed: **11:07**
